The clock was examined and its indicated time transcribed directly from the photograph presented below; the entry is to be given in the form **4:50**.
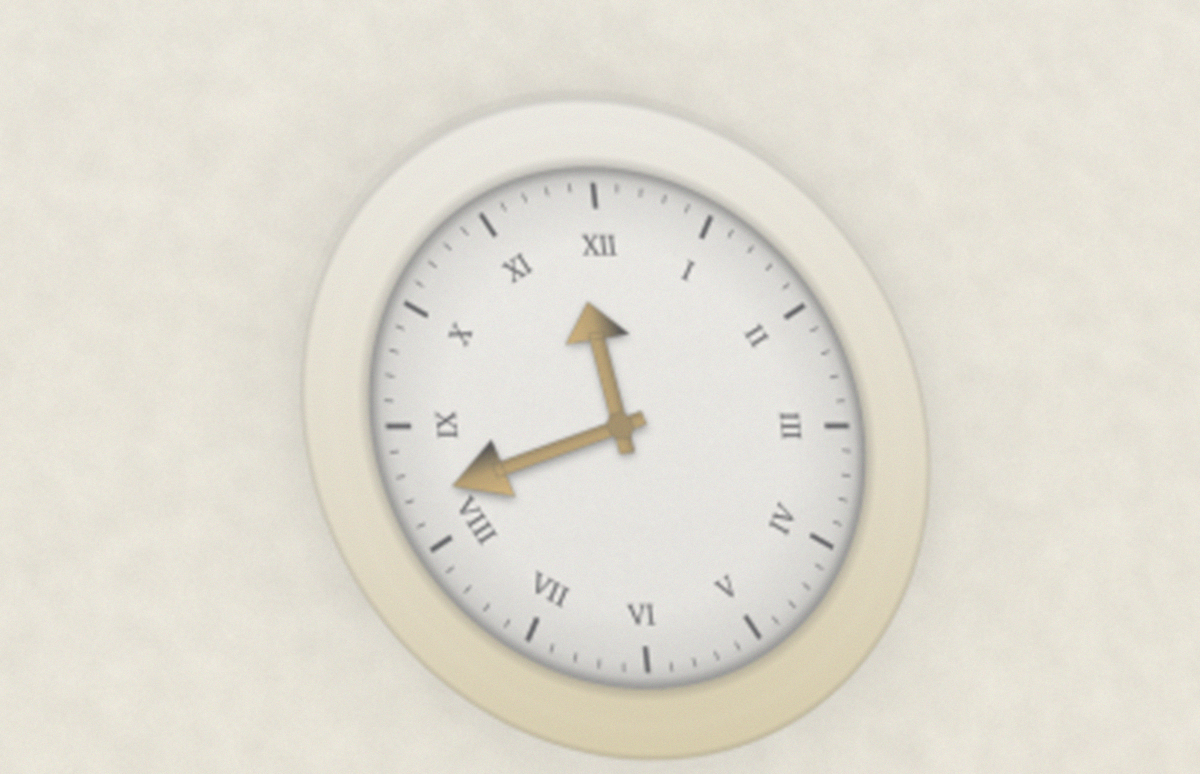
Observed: **11:42**
